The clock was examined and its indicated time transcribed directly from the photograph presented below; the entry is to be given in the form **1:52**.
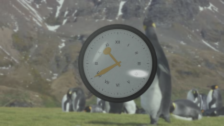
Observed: **10:40**
